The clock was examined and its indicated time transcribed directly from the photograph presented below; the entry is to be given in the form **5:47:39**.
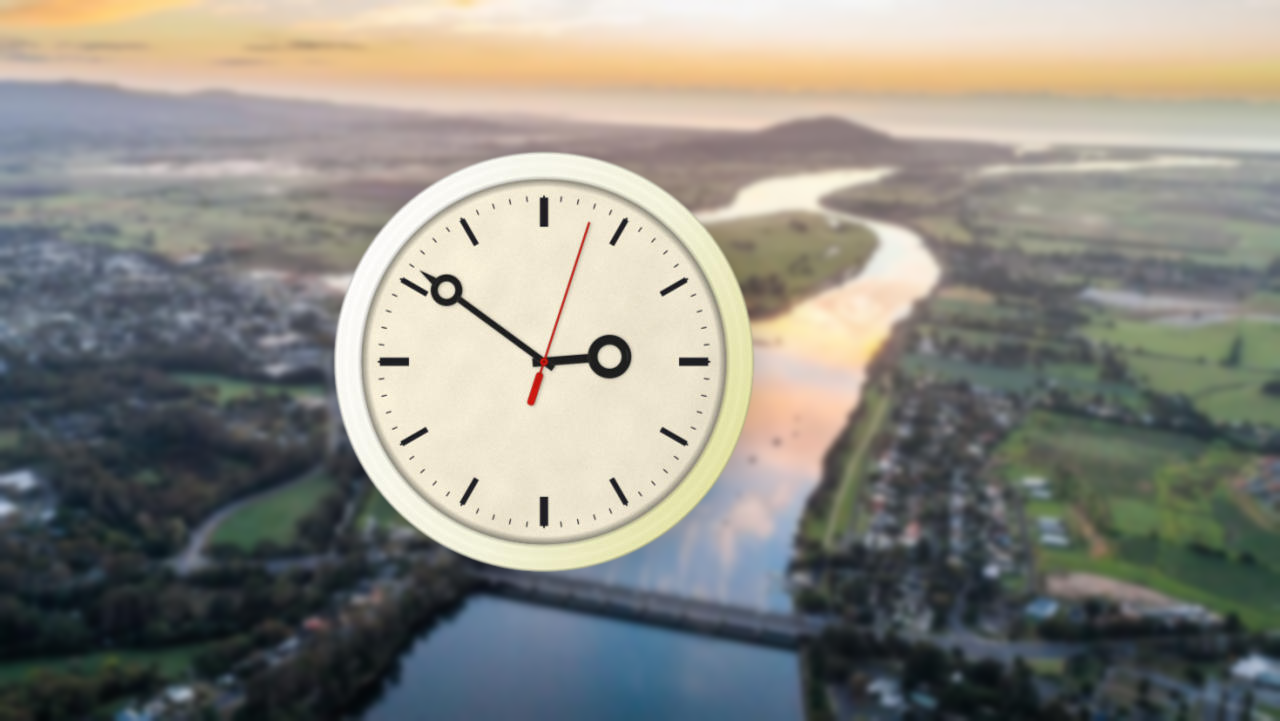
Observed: **2:51:03**
